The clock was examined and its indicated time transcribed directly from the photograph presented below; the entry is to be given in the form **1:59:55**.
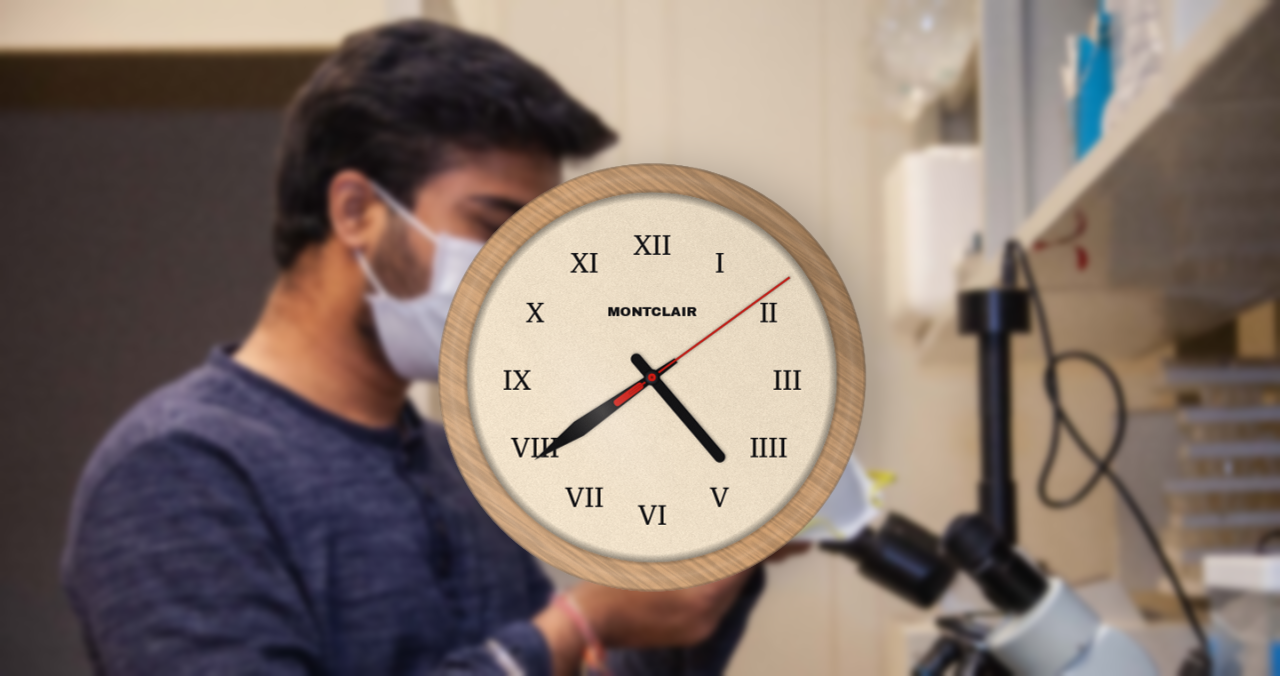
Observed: **4:39:09**
